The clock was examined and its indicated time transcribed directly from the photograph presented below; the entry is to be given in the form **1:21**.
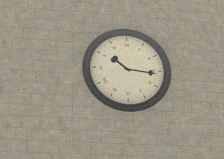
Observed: **10:16**
